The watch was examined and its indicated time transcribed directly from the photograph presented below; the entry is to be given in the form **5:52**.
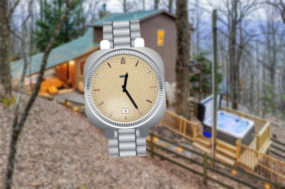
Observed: **12:25**
